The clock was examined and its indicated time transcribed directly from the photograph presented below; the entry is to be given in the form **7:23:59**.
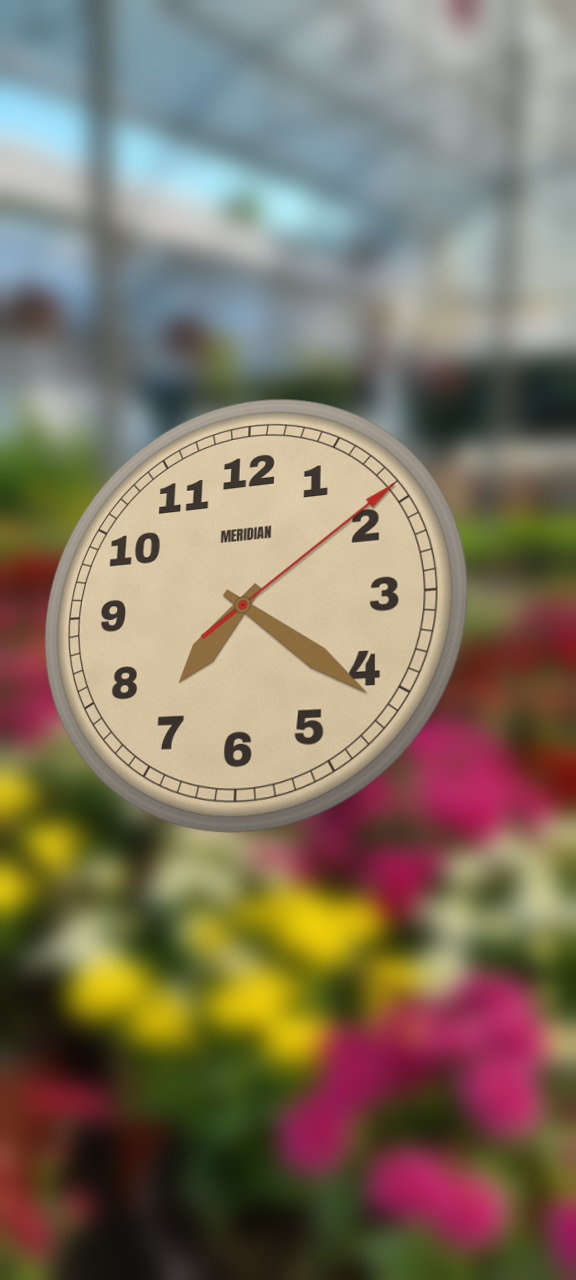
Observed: **7:21:09**
